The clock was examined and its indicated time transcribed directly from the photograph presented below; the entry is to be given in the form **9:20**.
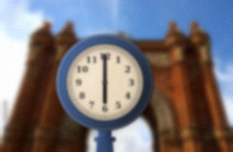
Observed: **6:00**
